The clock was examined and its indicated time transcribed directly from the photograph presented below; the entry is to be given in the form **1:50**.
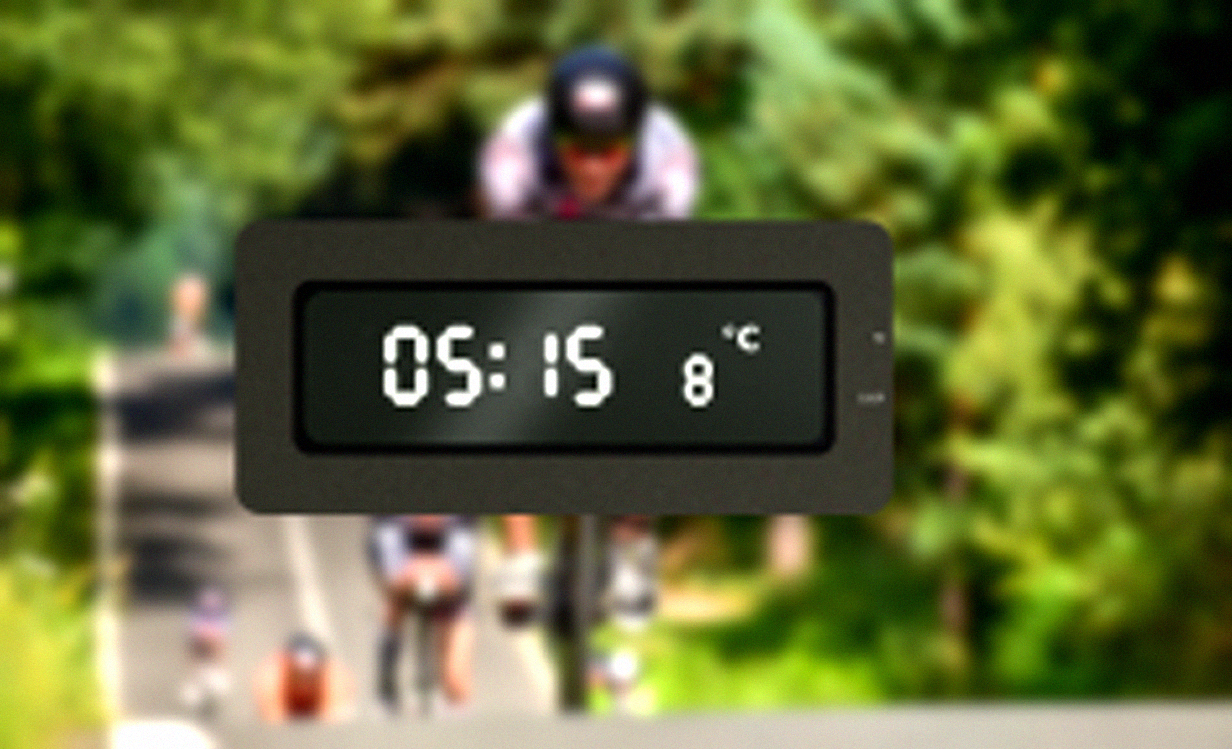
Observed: **5:15**
